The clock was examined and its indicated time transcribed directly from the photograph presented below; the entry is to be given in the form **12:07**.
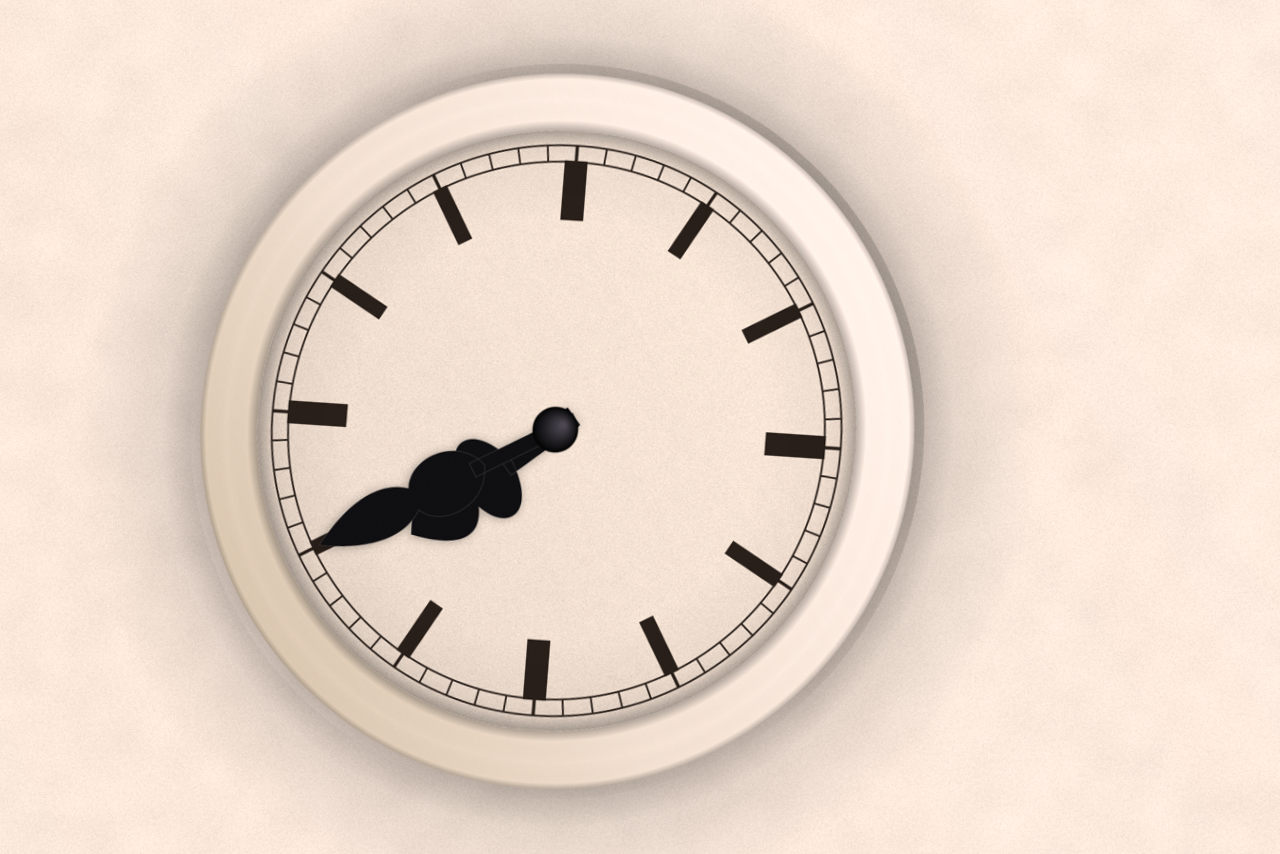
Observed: **7:40**
